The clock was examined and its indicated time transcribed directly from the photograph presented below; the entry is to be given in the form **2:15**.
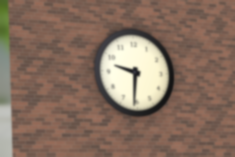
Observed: **9:31**
